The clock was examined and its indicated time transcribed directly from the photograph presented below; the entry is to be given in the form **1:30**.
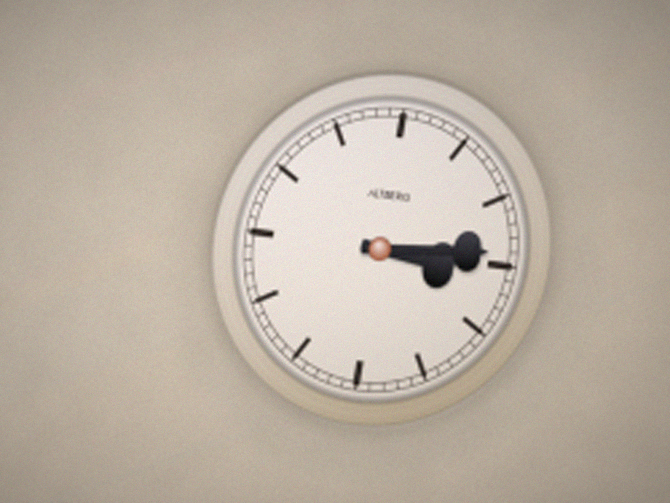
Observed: **3:14**
